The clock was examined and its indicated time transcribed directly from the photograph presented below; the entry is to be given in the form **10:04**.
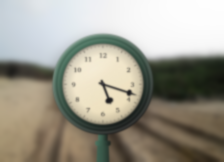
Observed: **5:18**
